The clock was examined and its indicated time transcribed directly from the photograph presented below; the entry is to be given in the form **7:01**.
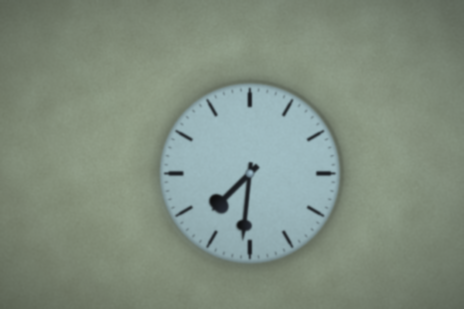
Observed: **7:31**
